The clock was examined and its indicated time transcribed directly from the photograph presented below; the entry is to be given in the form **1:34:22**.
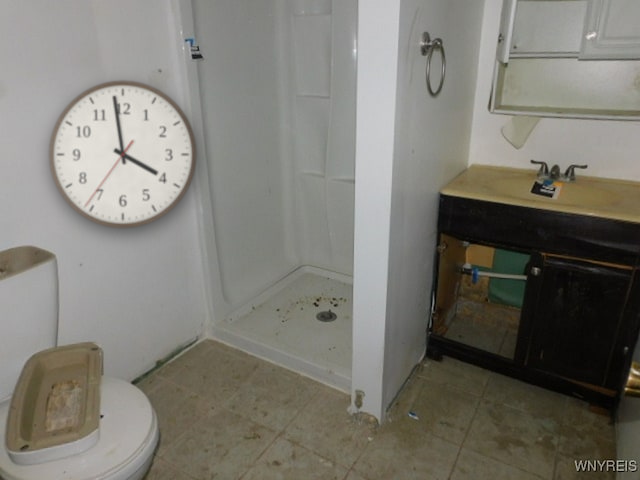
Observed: **3:58:36**
